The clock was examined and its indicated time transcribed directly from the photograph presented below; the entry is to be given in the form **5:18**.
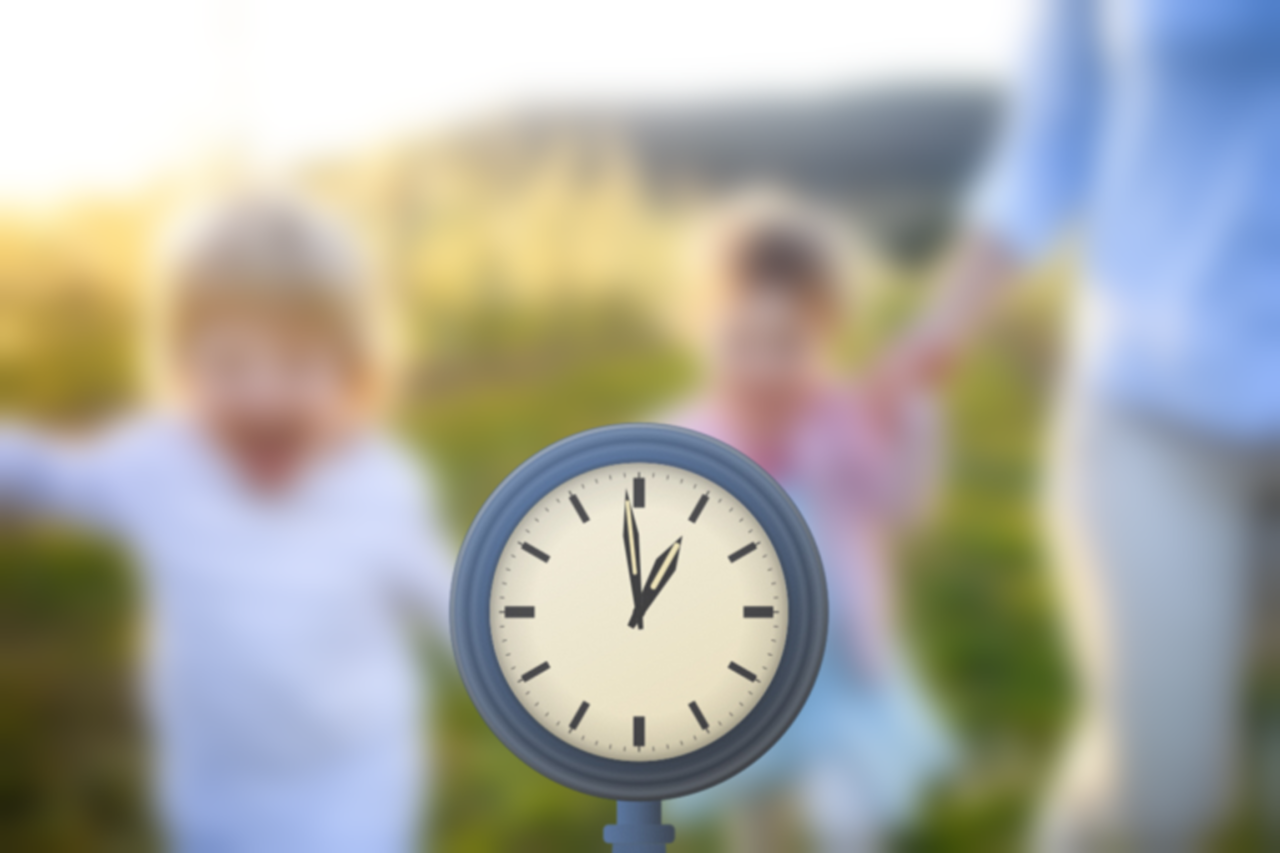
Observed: **12:59**
